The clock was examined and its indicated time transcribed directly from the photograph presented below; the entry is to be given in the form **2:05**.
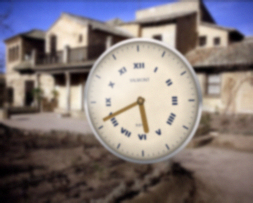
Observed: **5:41**
